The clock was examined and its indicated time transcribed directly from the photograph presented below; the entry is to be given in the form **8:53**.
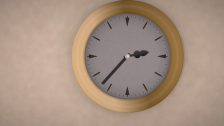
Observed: **2:37**
